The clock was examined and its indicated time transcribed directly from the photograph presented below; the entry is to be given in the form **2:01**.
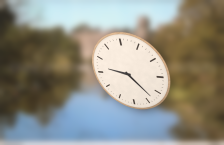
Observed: **9:23**
